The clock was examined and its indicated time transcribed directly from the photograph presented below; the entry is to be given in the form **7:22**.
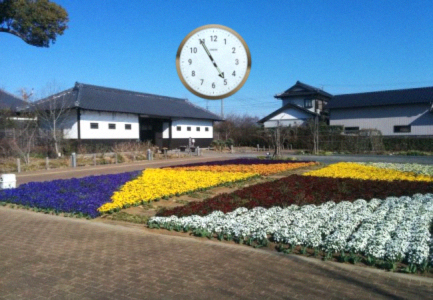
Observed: **4:55**
